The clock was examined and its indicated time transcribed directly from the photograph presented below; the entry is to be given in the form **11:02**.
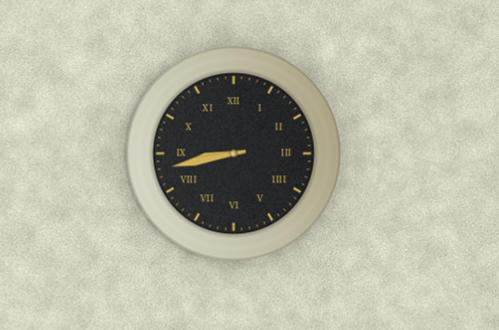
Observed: **8:43**
